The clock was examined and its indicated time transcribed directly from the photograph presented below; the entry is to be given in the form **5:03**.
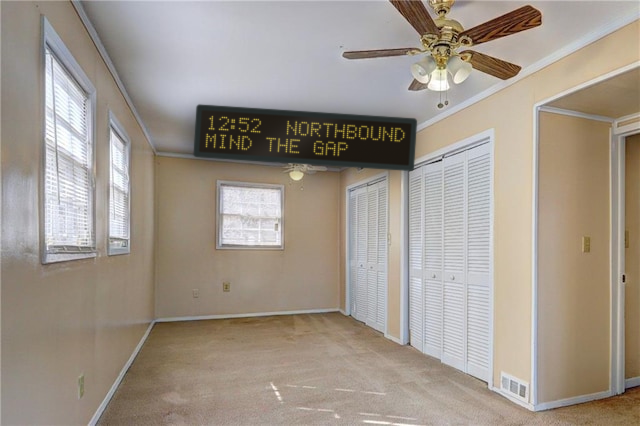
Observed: **12:52**
